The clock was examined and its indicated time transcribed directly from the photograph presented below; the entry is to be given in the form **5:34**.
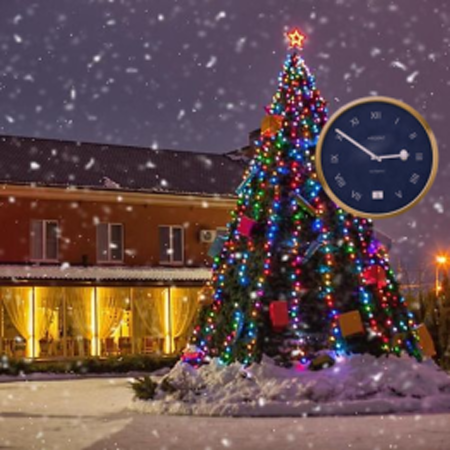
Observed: **2:51**
